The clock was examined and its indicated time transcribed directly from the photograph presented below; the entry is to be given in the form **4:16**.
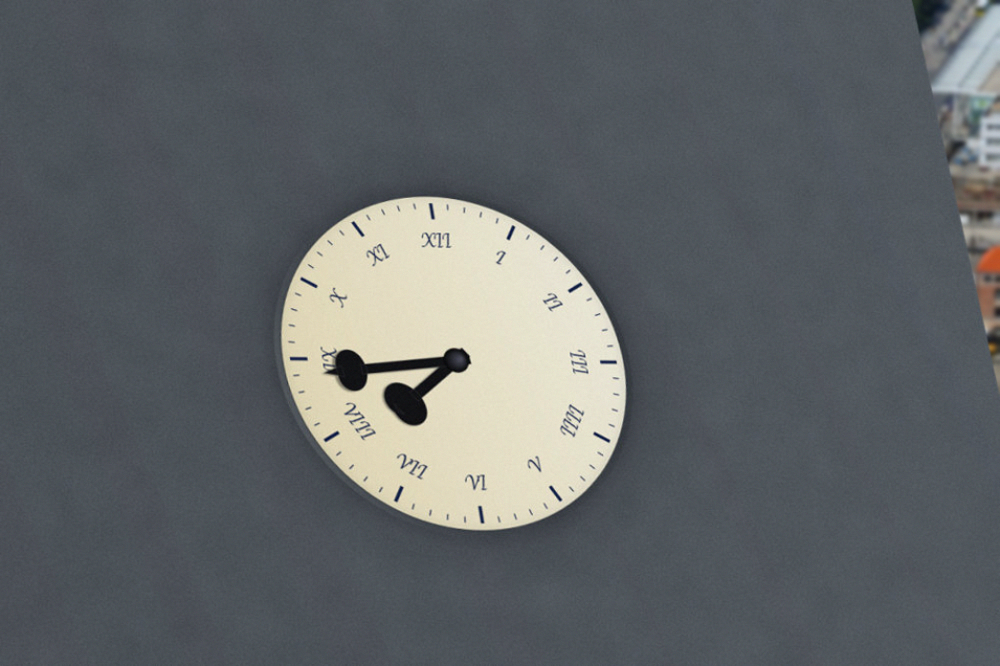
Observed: **7:44**
